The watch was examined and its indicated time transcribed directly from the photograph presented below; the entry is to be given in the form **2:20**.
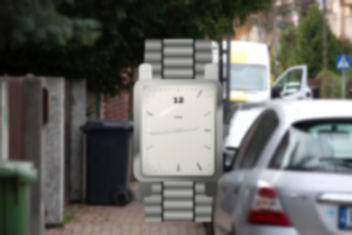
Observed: **2:44**
